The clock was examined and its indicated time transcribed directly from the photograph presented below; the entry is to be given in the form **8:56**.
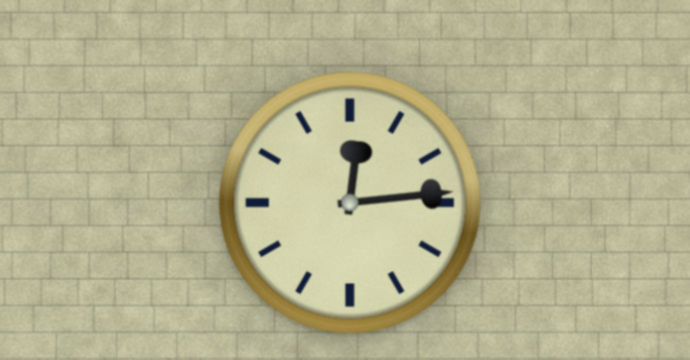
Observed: **12:14**
